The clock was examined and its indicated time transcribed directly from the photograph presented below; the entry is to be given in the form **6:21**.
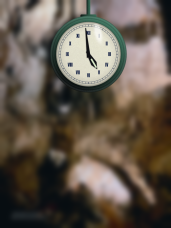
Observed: **4:59**
